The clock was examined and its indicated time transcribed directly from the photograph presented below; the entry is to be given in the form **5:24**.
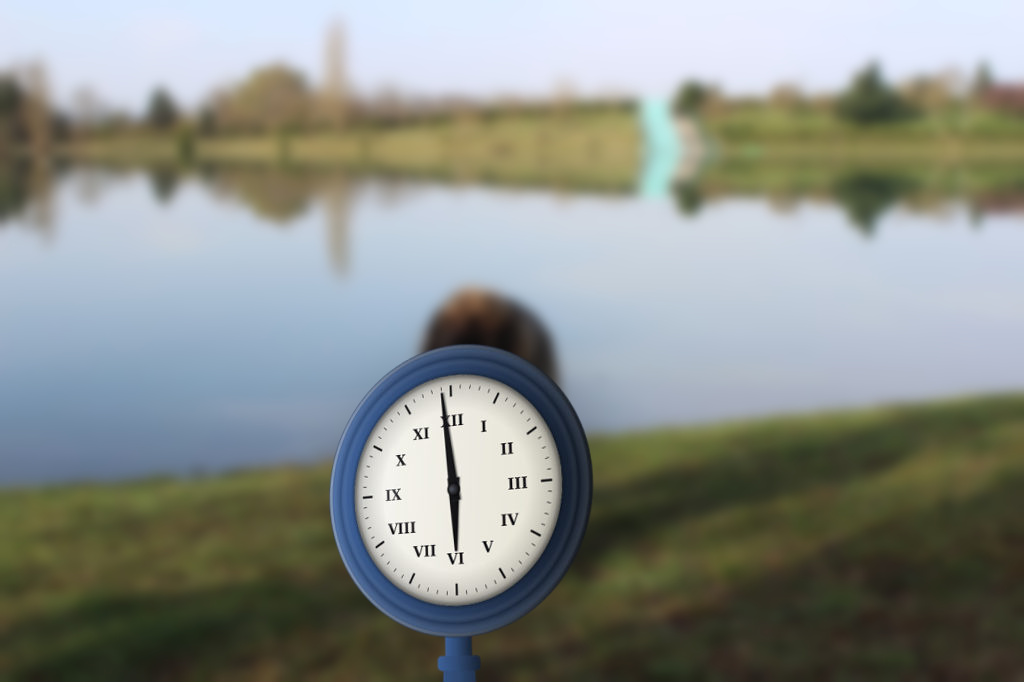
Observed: **5:59**
